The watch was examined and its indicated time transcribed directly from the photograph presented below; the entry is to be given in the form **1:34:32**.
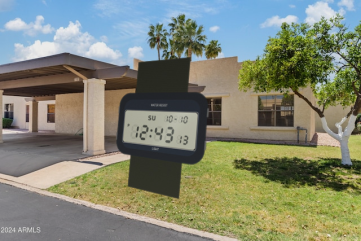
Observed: **12:43:13**
